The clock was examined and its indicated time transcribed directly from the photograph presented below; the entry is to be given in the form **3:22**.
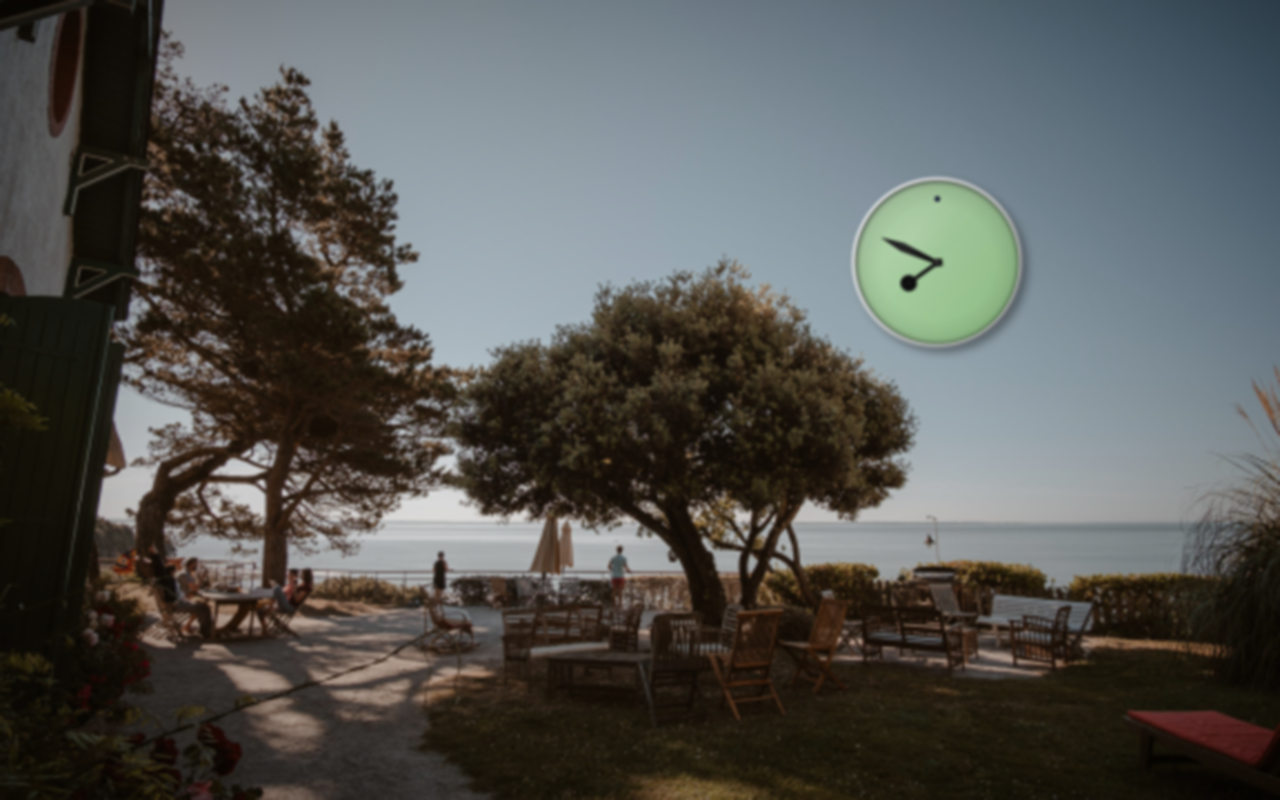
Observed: **7:49**
